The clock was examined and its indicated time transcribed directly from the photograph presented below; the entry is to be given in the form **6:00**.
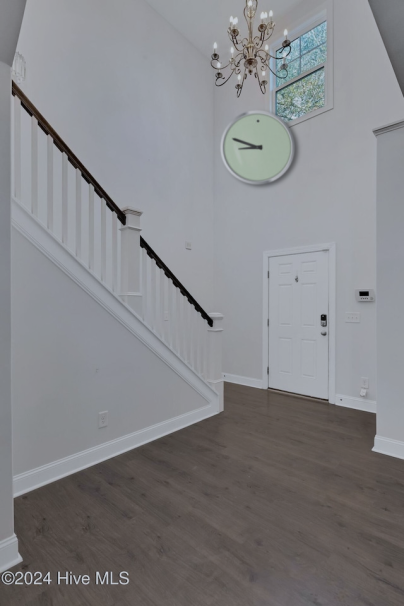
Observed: **8:48**
